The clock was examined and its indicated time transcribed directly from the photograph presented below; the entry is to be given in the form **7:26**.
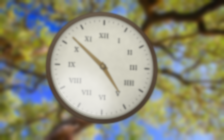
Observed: **4:52**
